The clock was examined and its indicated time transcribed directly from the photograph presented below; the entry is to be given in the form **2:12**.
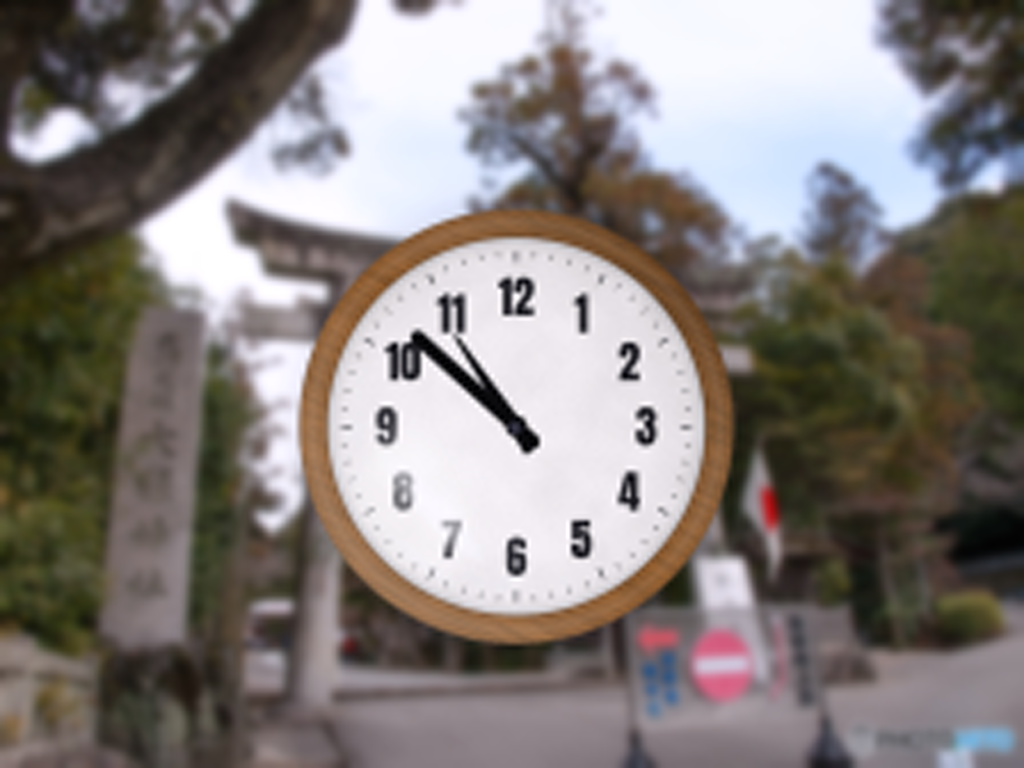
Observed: **10:52**
